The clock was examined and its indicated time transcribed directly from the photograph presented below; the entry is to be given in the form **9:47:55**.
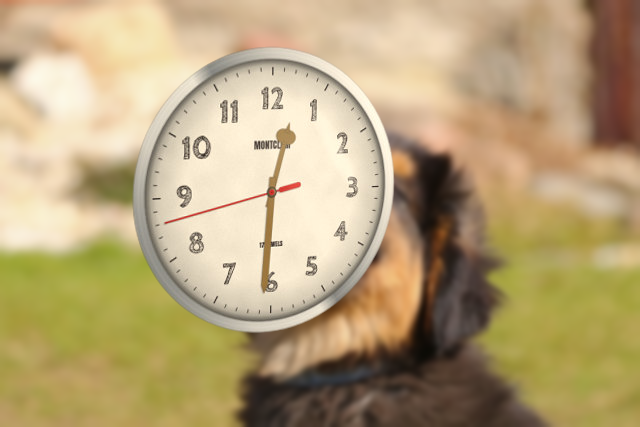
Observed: **12:30:43**
